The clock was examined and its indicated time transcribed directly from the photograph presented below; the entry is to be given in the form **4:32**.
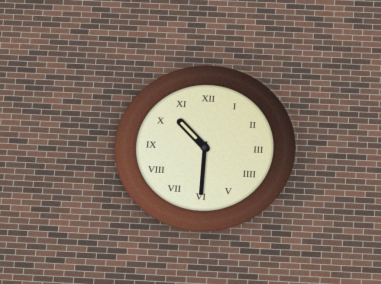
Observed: **10:30**
